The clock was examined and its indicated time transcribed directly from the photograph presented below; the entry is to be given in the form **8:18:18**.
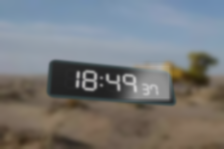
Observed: **18:49:37**
